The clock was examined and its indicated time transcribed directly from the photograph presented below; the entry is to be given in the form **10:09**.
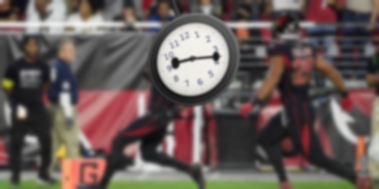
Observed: **9:18**
